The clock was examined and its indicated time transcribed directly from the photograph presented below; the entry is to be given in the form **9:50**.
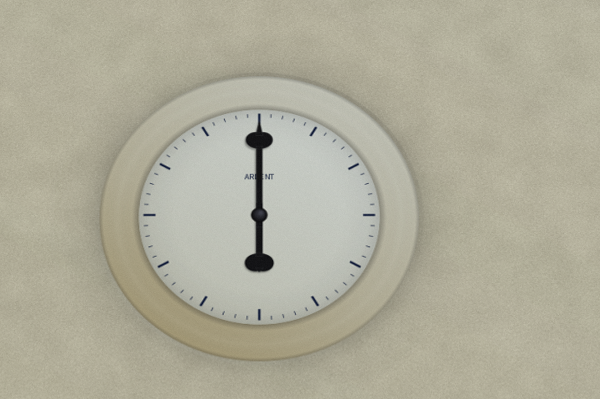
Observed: **6:00**
